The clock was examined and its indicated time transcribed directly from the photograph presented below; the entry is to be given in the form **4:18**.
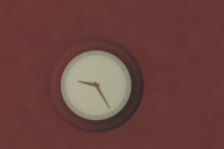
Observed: **9:25**
